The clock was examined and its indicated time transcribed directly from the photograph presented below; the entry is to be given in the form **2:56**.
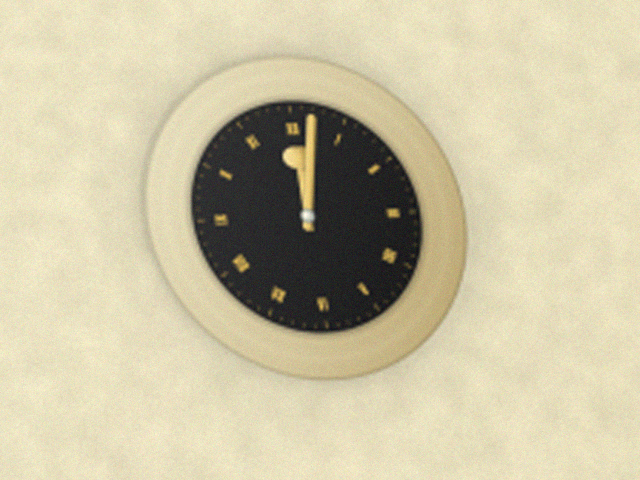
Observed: **12:02**
